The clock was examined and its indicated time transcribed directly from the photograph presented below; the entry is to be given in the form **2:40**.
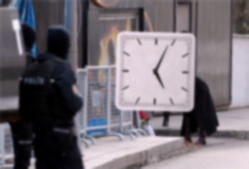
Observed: **5:04**
